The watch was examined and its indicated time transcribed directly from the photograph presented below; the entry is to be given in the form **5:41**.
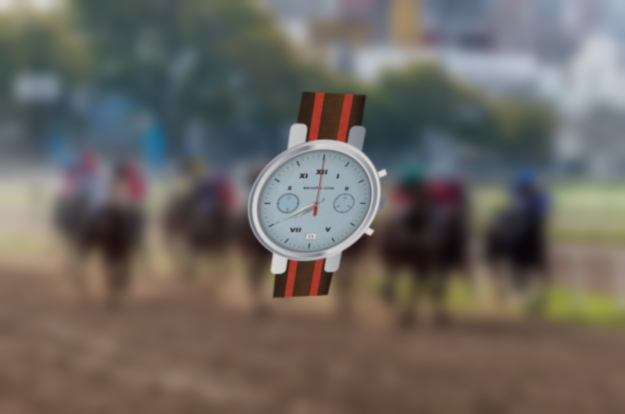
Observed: **7:40**
